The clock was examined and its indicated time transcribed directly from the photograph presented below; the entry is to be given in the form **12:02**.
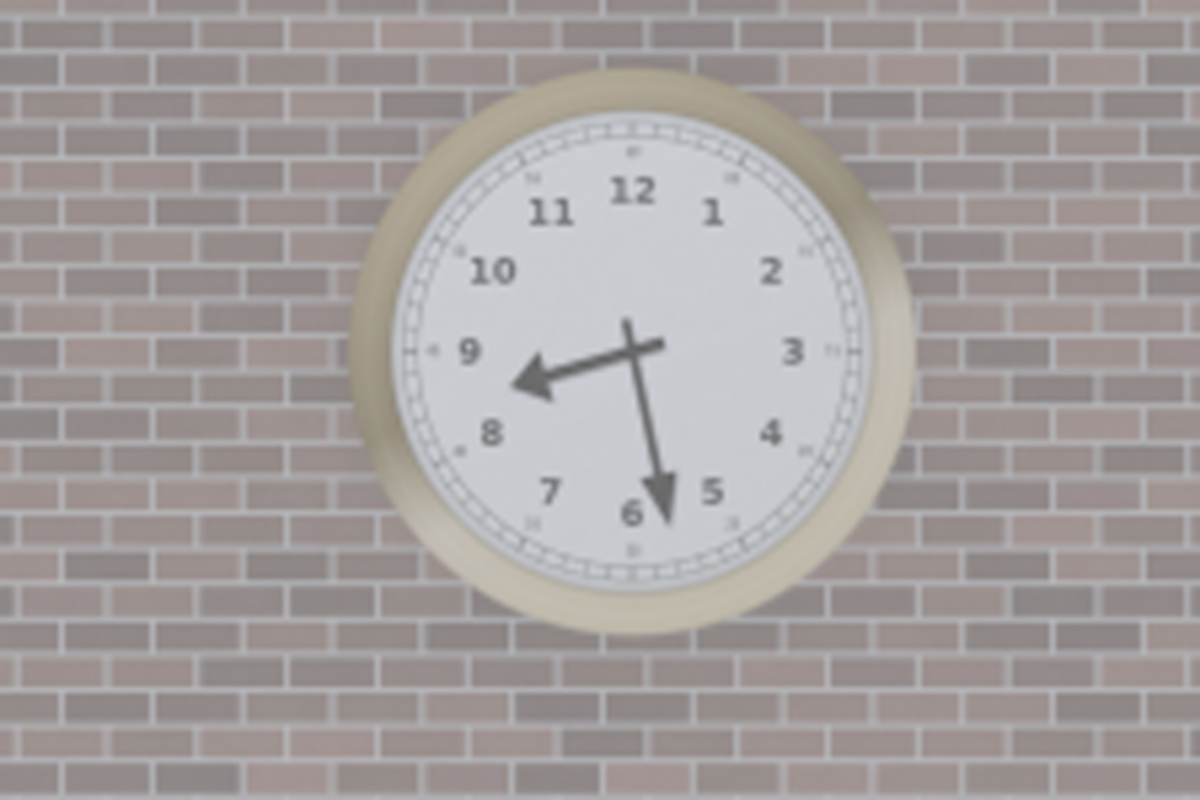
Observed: **8:28**
